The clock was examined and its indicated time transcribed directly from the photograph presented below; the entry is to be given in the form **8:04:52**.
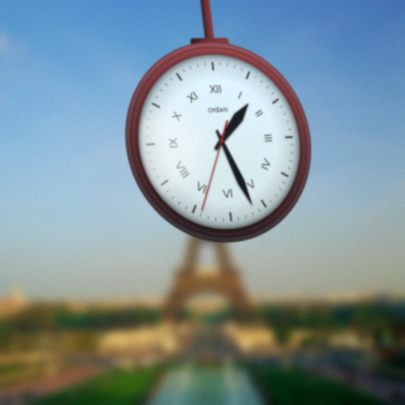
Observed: **1:26:34**
